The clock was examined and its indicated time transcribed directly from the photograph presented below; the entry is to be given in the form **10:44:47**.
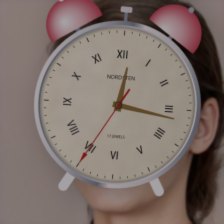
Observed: **12:16:35**
